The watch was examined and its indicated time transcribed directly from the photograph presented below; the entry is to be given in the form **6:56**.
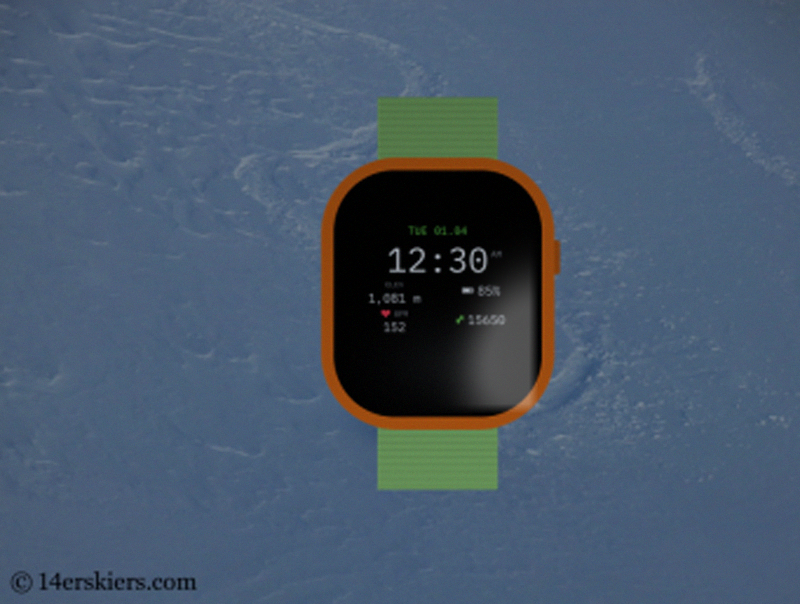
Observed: **12:30**
